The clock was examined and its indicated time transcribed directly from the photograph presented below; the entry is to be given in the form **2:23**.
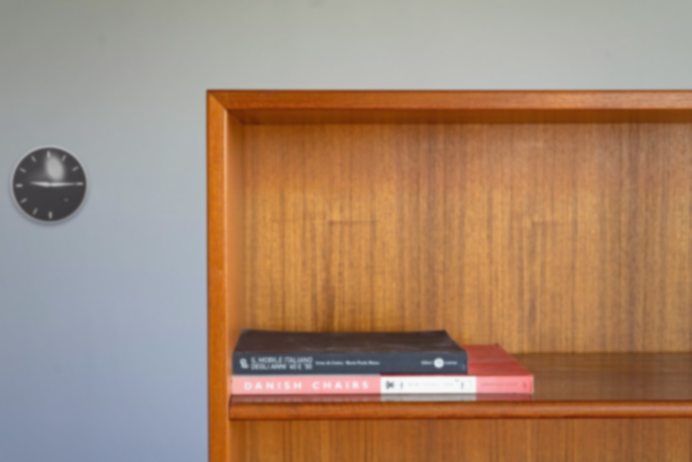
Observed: **9:15**
